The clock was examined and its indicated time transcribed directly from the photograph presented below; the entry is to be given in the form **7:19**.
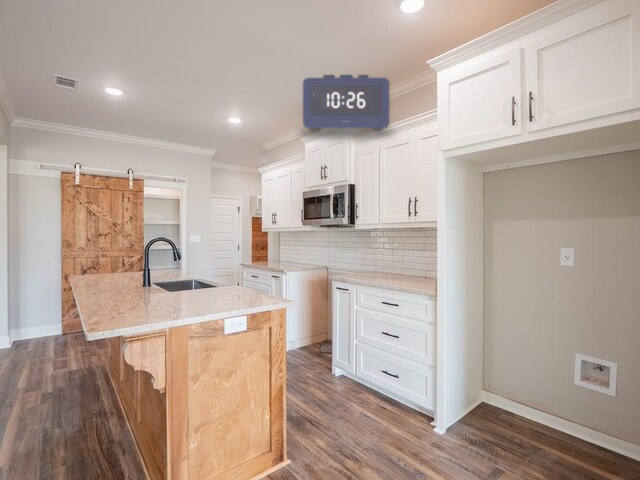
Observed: **10:26**
